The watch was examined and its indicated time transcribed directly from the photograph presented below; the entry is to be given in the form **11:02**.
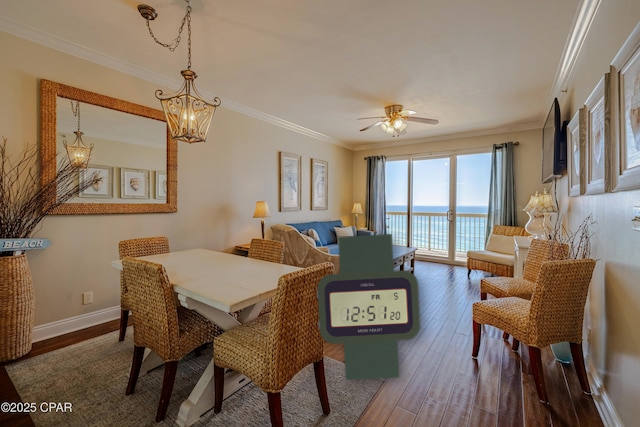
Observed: **12:51**
